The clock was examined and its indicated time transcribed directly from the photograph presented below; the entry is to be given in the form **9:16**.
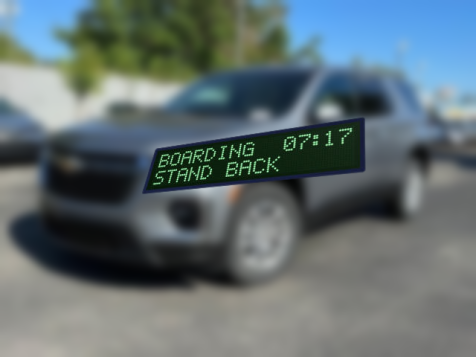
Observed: **7:17**
